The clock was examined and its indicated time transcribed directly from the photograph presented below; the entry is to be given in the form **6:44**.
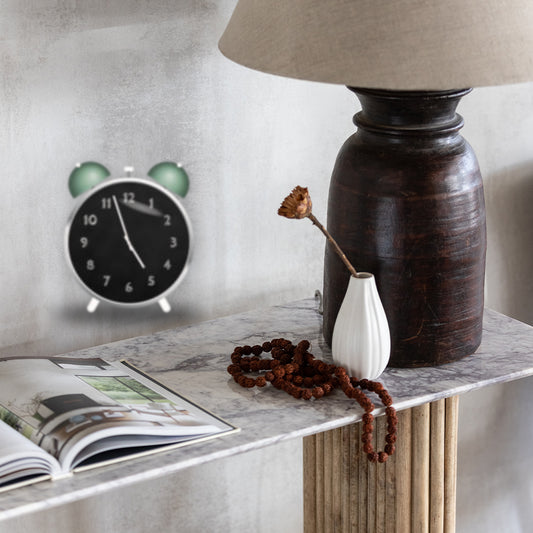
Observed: **4:57**
